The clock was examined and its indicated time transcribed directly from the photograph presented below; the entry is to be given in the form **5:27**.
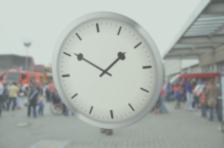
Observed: **1:51**
